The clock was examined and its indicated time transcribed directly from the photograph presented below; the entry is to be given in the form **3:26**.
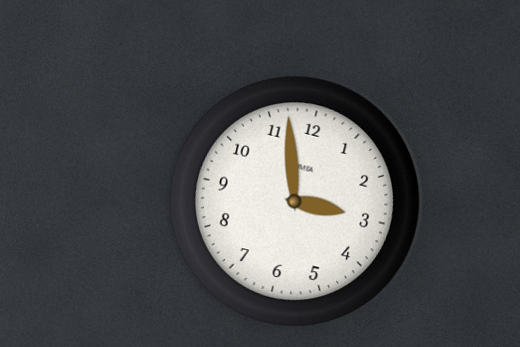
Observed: **2:57**
